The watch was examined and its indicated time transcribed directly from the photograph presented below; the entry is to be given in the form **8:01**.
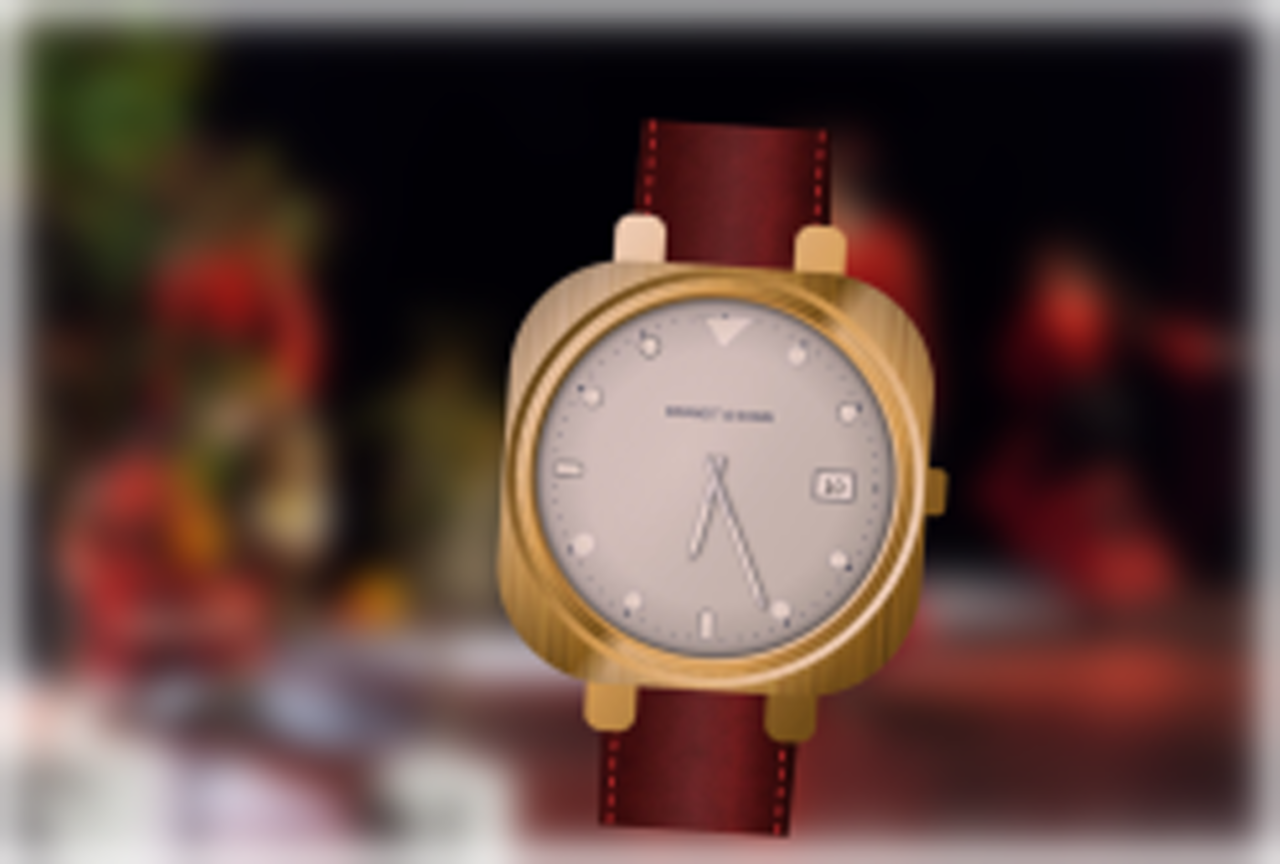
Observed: **6:26**
